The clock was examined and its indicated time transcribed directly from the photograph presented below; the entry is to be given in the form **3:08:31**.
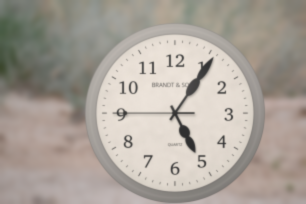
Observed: **5:05:45**
